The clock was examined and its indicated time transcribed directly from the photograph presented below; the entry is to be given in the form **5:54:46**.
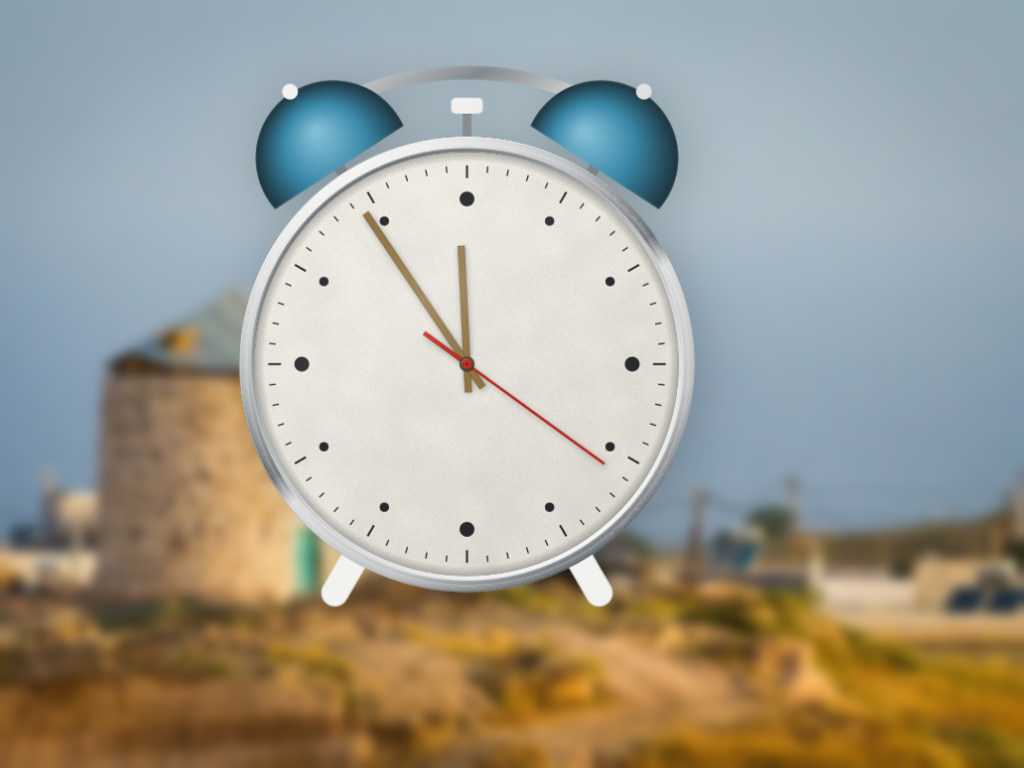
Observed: **11:54:21**
